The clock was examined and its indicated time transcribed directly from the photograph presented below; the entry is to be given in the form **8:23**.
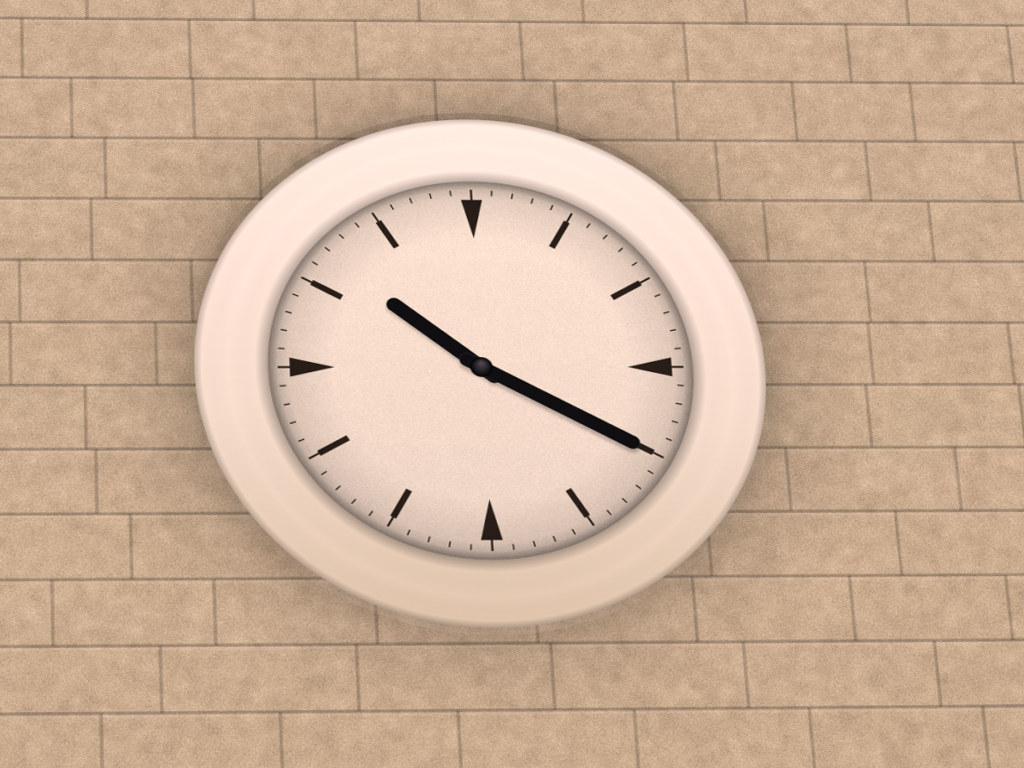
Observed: **10:20**
